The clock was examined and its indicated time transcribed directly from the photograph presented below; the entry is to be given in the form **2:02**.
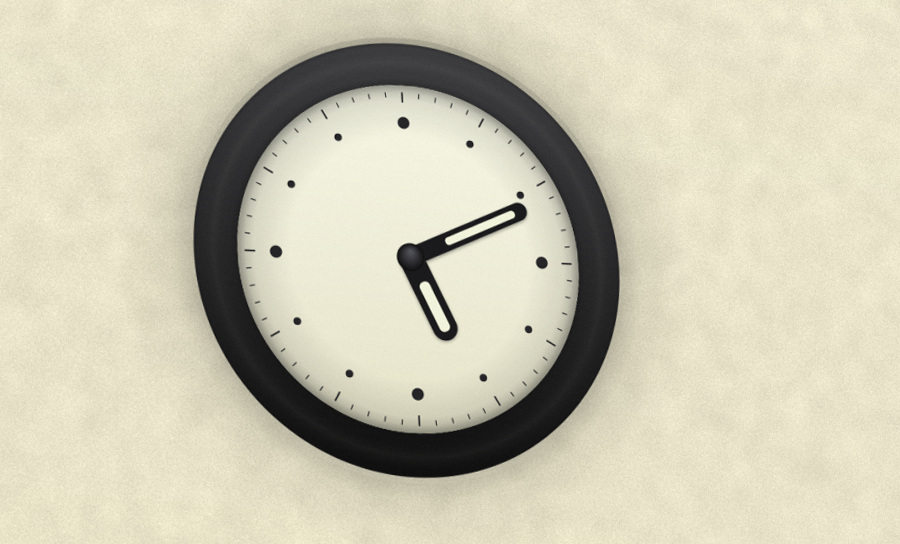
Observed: **5:11**
